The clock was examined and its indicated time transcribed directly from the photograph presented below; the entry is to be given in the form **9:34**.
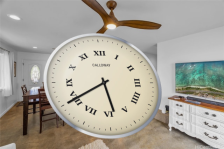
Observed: **5:40**
